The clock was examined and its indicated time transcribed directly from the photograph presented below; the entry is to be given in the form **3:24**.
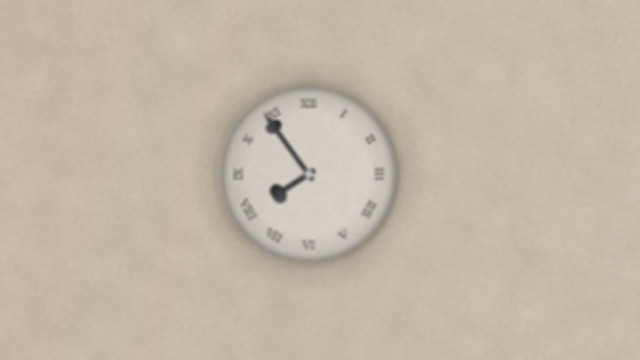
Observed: **7:54**
